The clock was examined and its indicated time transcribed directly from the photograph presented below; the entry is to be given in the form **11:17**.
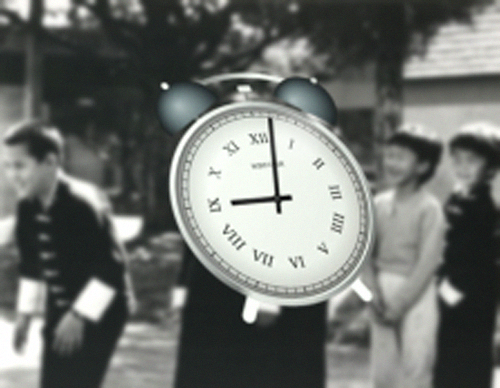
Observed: **9:02**
